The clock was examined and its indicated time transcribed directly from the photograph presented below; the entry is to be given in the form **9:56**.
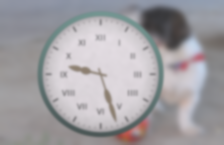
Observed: **9:27**
